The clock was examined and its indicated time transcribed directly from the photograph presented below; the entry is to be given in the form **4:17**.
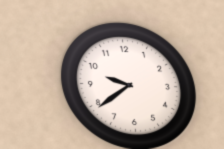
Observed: **9:39**
